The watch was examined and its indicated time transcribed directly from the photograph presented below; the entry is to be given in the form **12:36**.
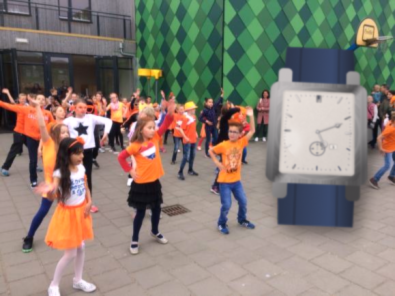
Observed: **5:11**
